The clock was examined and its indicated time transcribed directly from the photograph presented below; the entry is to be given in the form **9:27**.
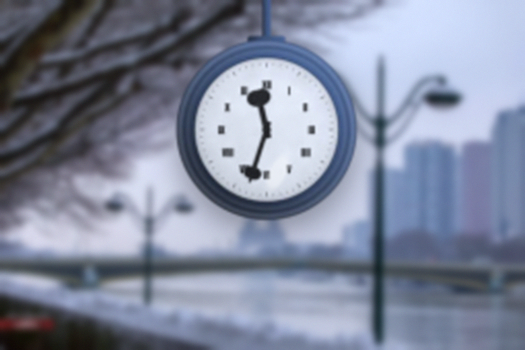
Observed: **11:33**
